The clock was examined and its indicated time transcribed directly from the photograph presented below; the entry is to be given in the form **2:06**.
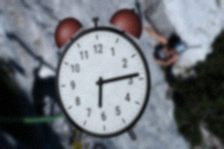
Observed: **6:14**
